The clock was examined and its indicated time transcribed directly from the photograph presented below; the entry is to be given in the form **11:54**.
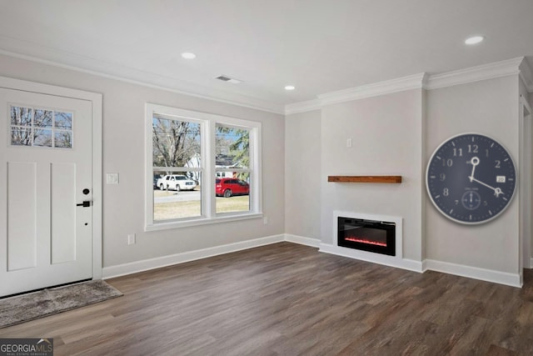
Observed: **12:19**
